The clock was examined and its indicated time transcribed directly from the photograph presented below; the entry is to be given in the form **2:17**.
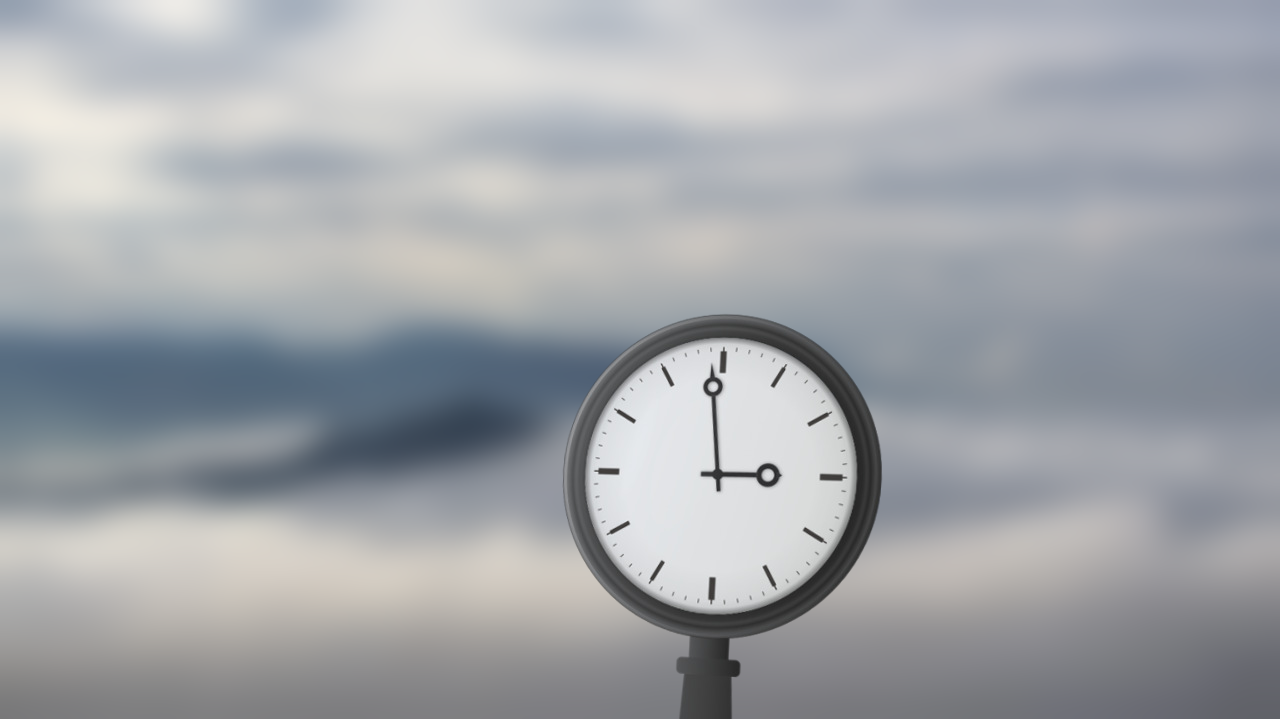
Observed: **2:59**
